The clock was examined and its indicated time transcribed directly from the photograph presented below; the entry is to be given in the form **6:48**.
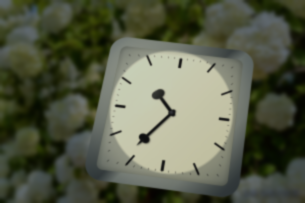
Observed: **10:36**
